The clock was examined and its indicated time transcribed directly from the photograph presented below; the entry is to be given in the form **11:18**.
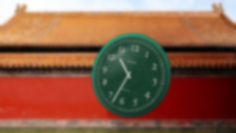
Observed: **10:33**
